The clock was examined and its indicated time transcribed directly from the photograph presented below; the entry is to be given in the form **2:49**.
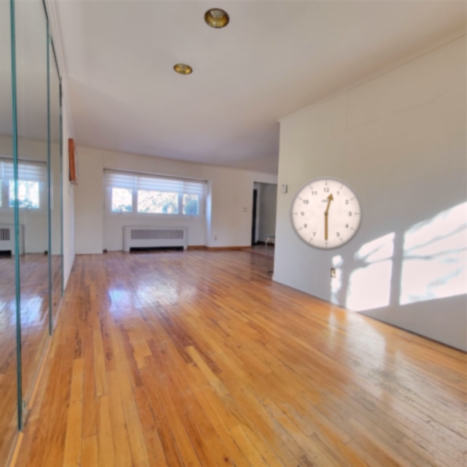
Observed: **12:30**
